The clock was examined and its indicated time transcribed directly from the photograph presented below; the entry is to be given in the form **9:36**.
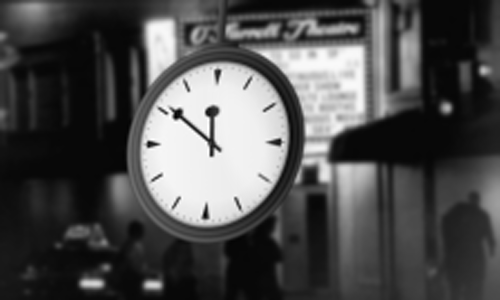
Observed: **11:51**
